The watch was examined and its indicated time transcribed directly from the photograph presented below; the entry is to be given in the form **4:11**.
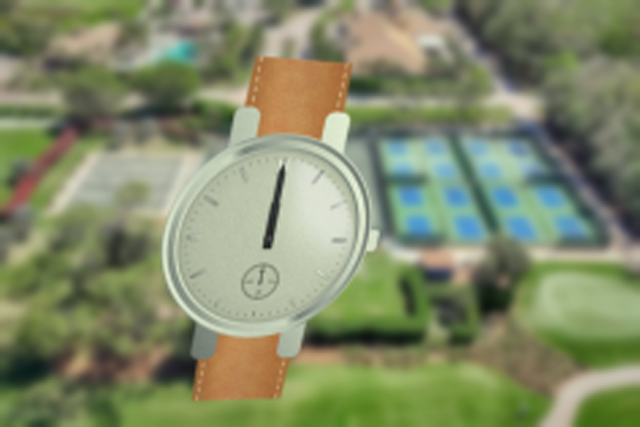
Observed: **12:00**
